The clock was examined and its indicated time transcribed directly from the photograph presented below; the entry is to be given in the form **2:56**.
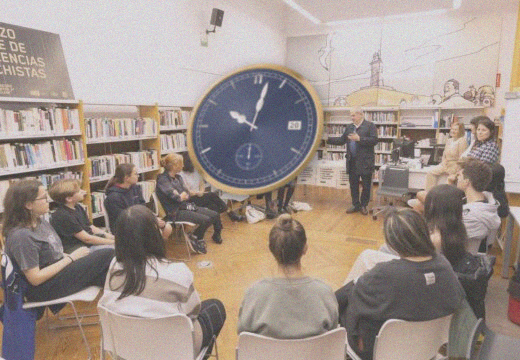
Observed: **10:02**
